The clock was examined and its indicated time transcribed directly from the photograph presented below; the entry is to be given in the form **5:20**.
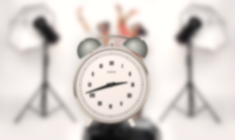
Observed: **2:42**
